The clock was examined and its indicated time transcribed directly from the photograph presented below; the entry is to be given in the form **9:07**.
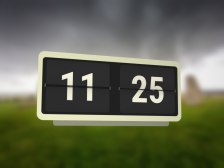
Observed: **11:25**
